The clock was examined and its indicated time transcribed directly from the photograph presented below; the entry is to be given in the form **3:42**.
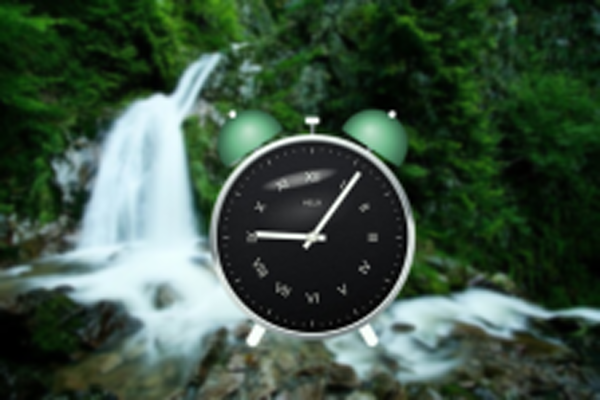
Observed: **9:06**
